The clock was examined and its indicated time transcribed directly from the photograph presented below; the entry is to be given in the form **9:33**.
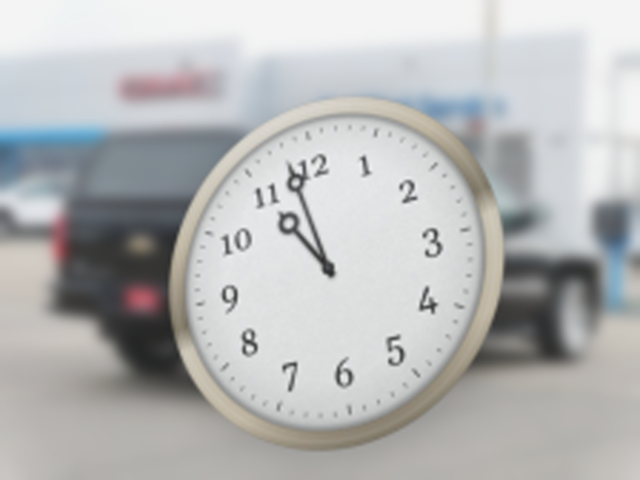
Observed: **10:58**
